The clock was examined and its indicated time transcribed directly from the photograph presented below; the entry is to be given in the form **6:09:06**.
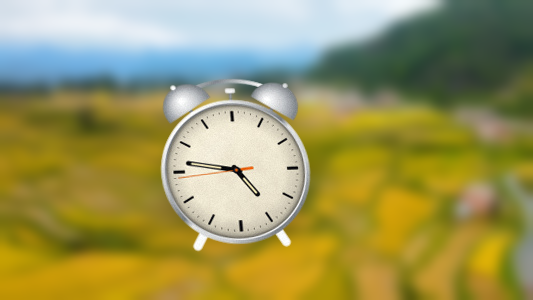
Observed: **4:46:44**
